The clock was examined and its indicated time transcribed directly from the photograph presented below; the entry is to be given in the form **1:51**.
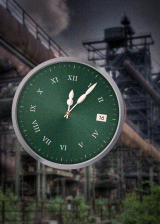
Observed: **12:06**
